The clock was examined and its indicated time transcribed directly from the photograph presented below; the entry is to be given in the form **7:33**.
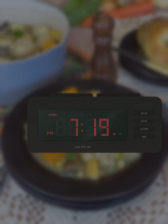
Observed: **7:19**
